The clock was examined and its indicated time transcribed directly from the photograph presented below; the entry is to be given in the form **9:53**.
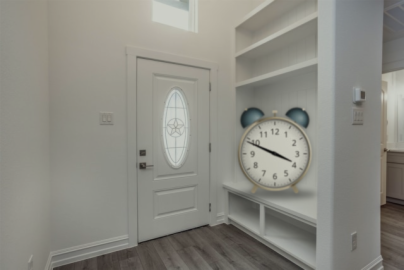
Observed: **3:49**
